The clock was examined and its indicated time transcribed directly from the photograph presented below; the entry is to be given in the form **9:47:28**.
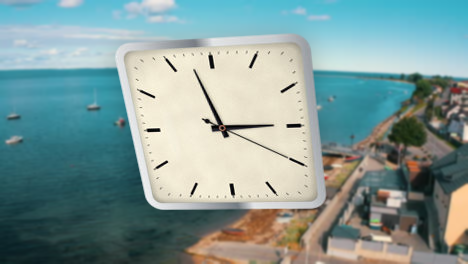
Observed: **2:57:20**
